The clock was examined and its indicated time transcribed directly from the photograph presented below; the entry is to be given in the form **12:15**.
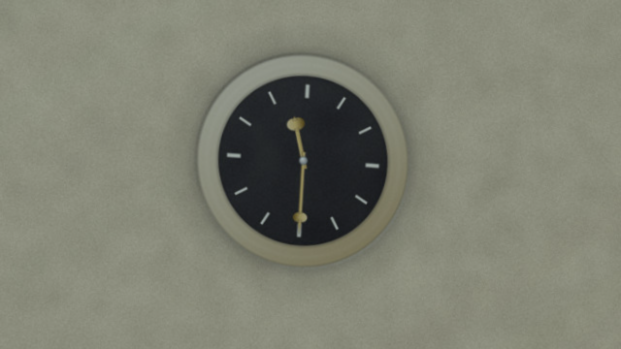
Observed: **11:30**
